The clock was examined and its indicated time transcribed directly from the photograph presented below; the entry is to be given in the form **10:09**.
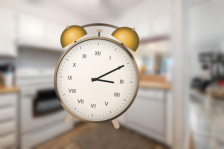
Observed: **3:10**
